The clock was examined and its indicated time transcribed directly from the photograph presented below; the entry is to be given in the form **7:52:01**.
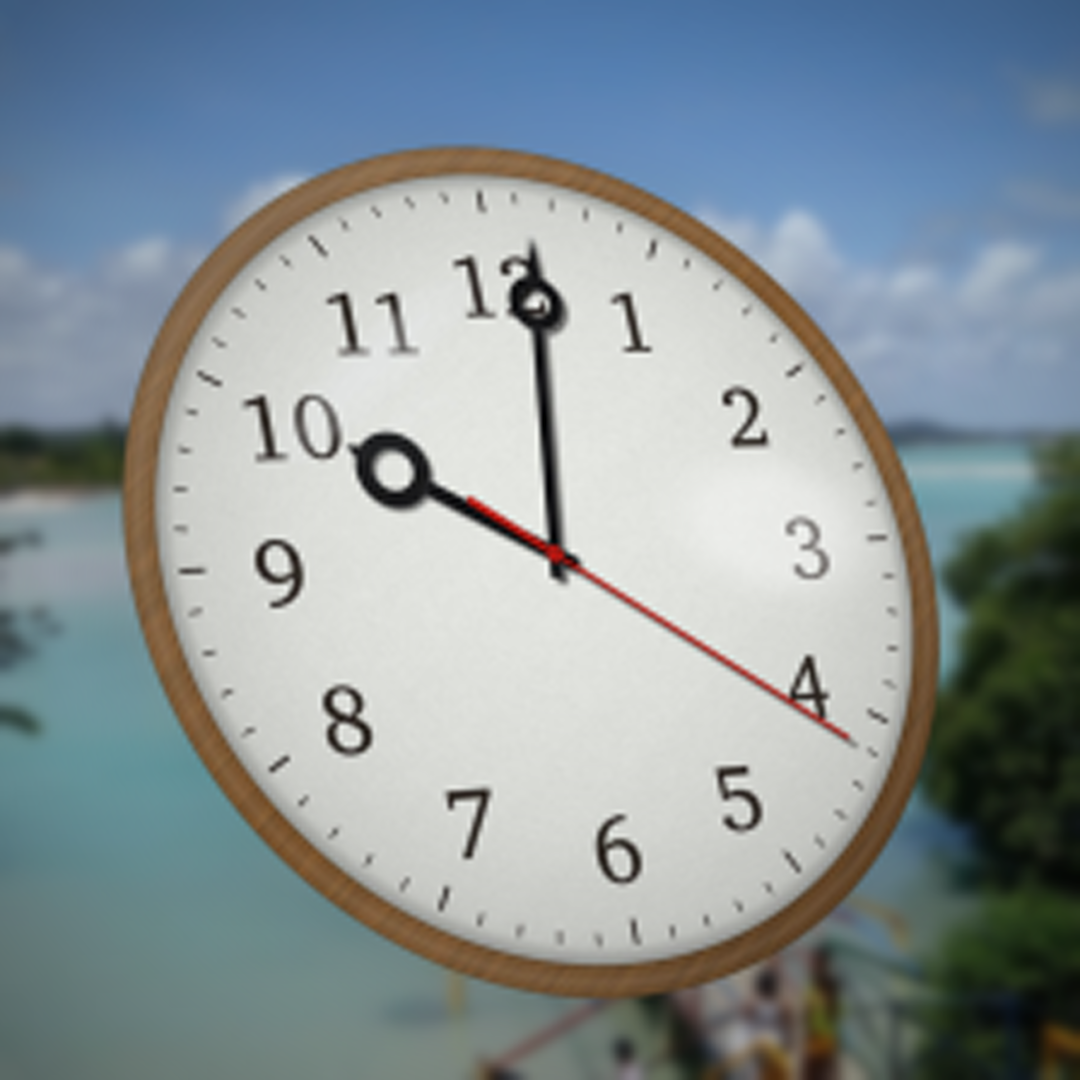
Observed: **10:01:21**
